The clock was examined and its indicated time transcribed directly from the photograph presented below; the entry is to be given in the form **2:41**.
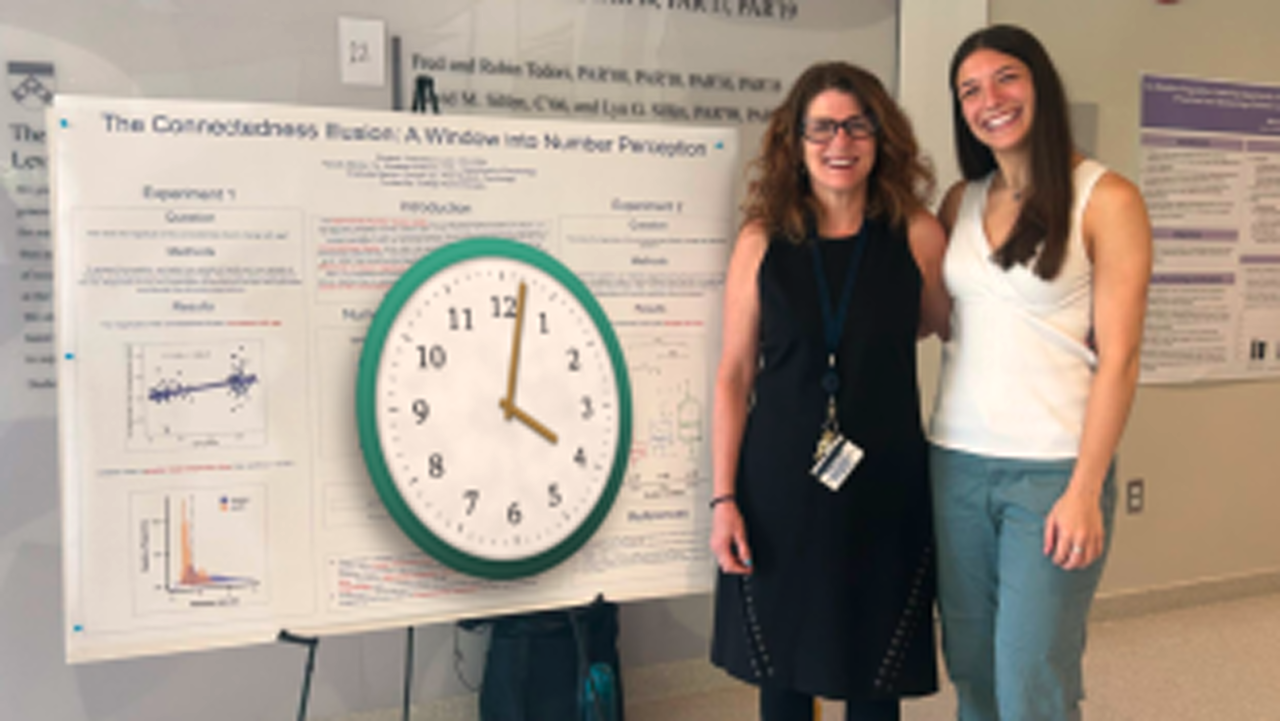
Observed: **4:02**
